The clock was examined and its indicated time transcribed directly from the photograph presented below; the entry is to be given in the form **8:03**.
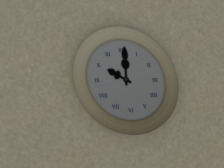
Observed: **10:01**
